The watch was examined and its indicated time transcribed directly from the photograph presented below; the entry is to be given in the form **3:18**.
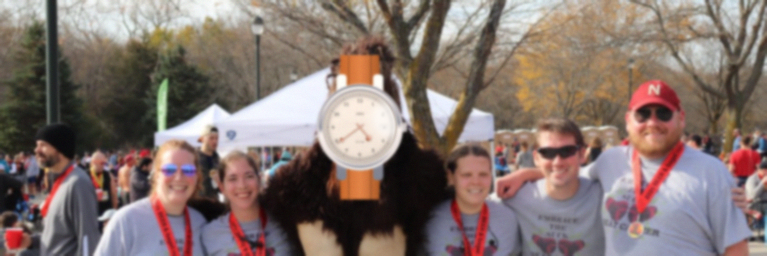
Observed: **4:39**
